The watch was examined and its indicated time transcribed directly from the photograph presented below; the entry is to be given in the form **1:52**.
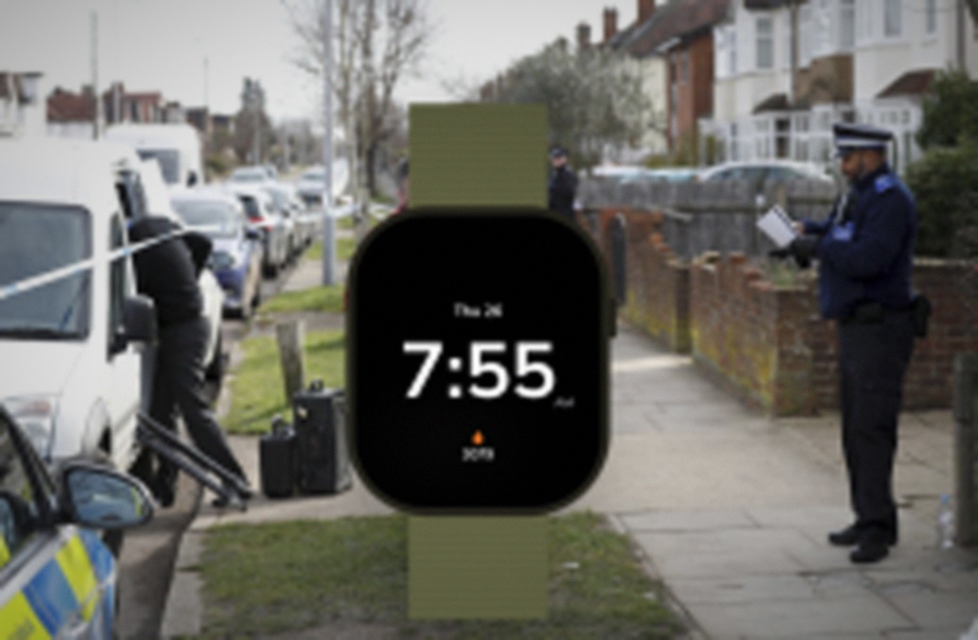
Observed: **7:55**
